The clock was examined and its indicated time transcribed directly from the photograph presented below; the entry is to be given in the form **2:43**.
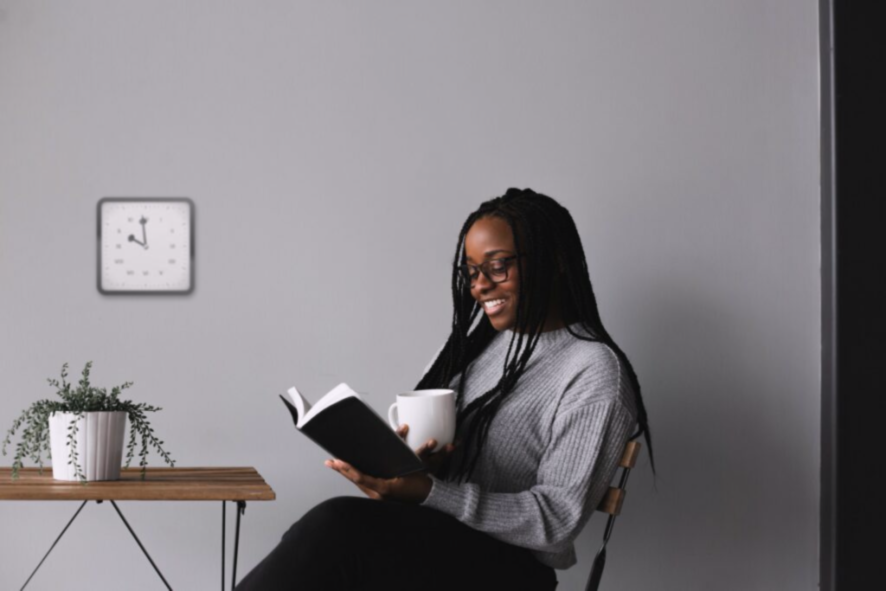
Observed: **9:59**
